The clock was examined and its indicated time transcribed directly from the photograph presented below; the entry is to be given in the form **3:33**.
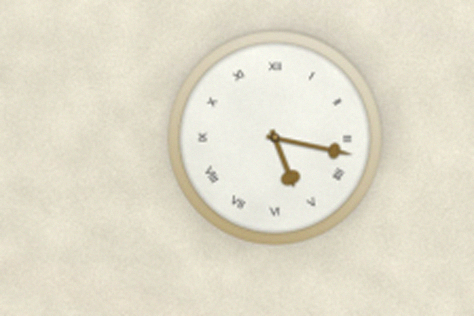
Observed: **5:17**
